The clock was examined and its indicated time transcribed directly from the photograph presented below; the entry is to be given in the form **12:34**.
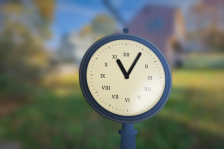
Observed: **11:05**
